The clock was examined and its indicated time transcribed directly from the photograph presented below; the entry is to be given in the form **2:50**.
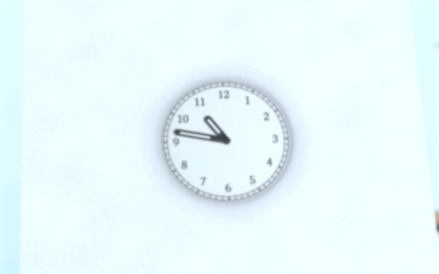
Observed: **10:47**
